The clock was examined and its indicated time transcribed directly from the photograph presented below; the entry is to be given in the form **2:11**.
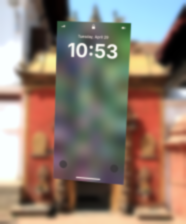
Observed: **10:53**
